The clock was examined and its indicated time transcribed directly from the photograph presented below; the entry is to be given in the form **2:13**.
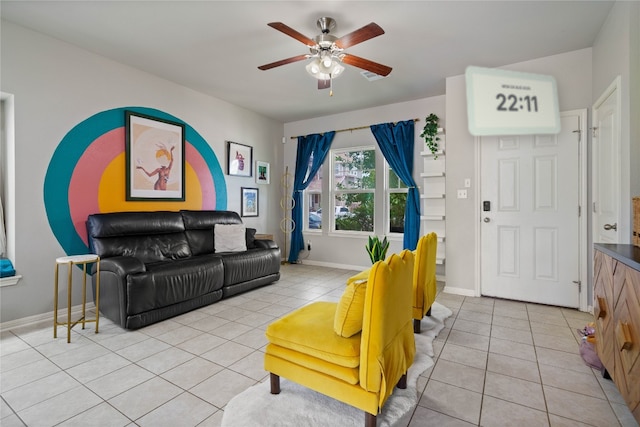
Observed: **22:11**
